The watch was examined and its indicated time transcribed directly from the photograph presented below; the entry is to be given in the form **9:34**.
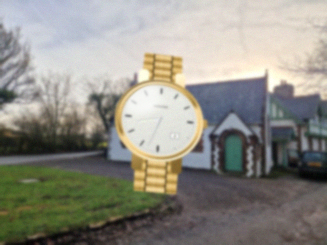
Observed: **8:33**
